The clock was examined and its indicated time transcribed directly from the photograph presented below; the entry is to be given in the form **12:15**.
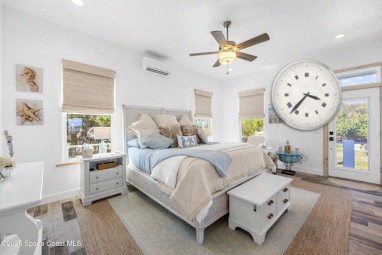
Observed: **3:37**
